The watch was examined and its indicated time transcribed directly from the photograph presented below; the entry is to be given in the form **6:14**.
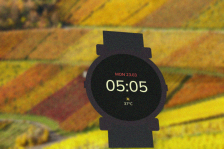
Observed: **5:05**
